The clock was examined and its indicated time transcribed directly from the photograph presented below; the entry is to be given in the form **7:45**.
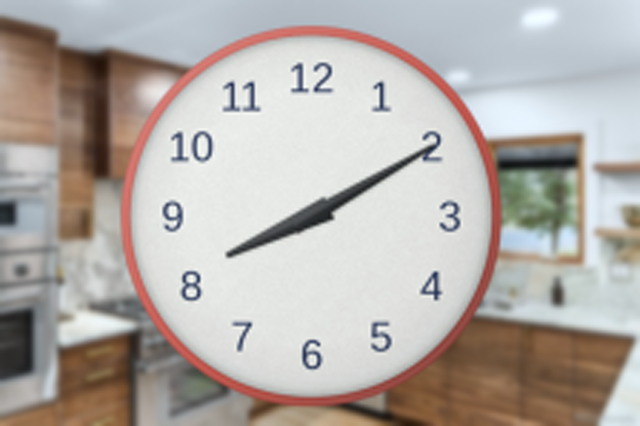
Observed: **8:10**
